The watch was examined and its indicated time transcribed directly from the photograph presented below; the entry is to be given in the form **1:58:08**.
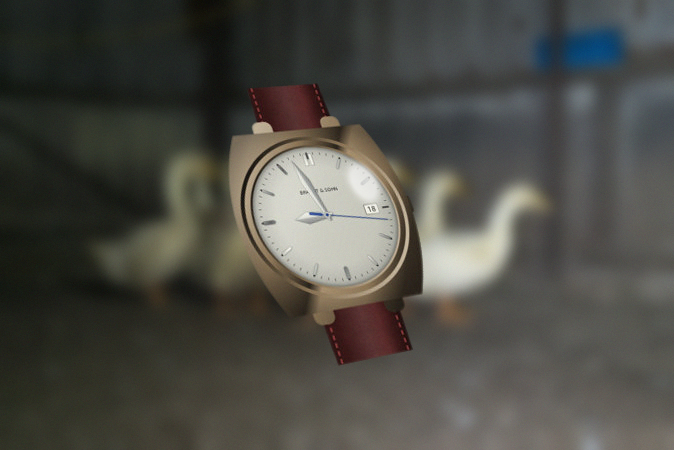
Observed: **8:57:17**
